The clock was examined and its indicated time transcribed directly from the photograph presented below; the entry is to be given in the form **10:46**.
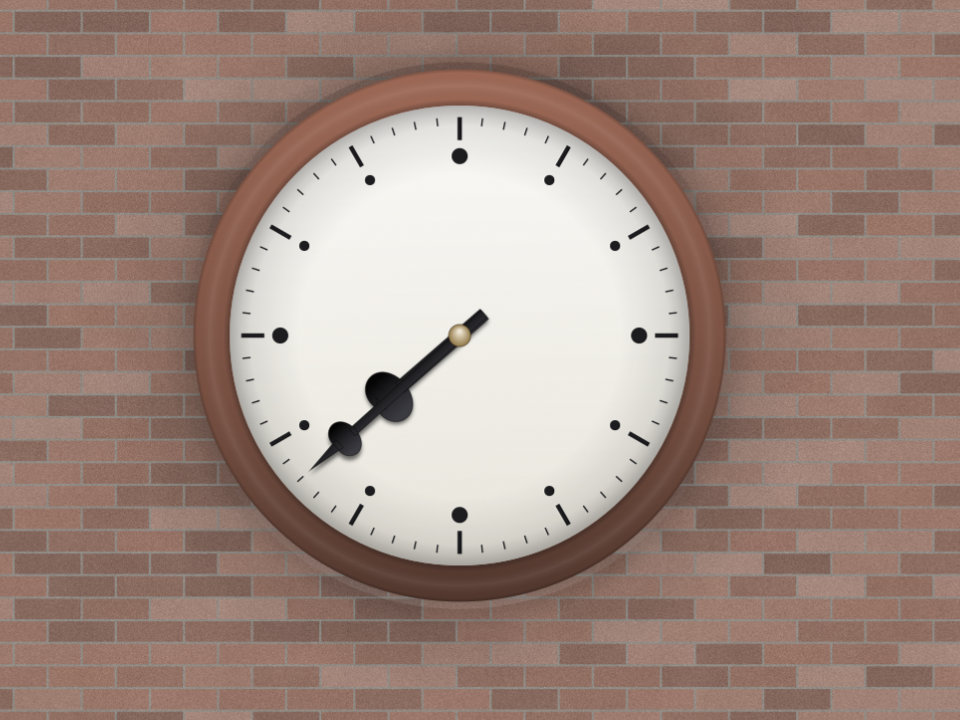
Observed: **7:38**
